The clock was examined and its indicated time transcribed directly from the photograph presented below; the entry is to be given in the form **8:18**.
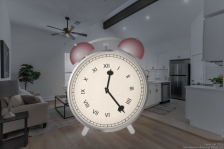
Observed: **12:24**
